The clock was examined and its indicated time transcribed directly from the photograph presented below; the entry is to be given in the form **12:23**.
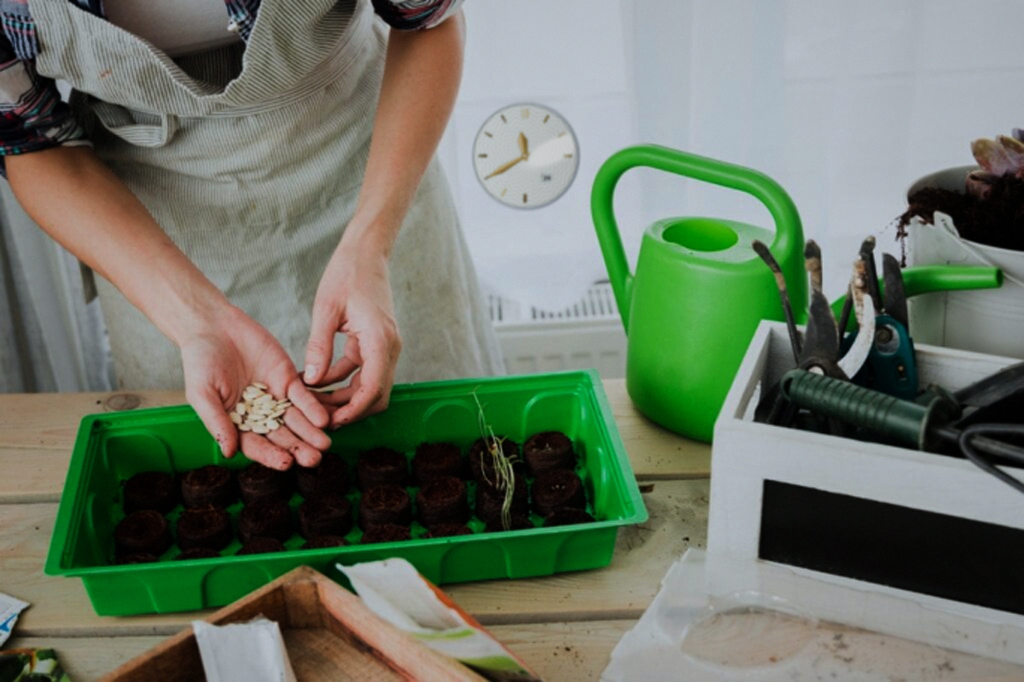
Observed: **11:40**
